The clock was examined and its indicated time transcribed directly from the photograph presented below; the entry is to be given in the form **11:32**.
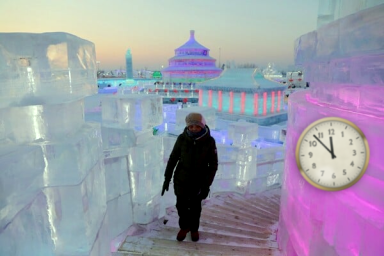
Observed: **11:53**
